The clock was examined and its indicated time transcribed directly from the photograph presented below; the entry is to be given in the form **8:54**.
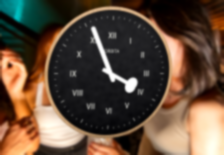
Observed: **3:56**
